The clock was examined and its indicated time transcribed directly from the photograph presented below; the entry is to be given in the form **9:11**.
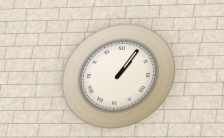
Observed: **1:05**
